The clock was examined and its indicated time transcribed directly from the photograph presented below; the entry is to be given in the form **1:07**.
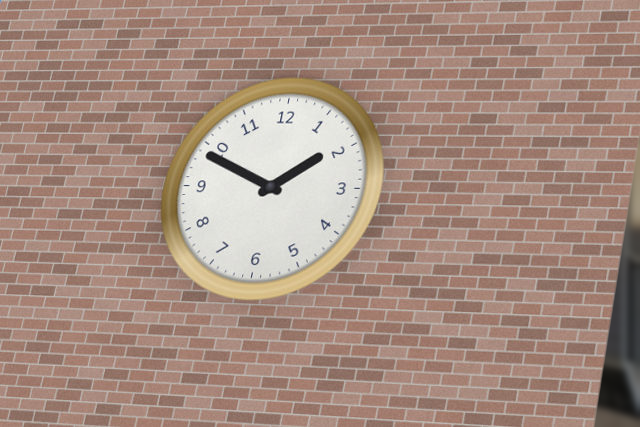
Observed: **1:49**
